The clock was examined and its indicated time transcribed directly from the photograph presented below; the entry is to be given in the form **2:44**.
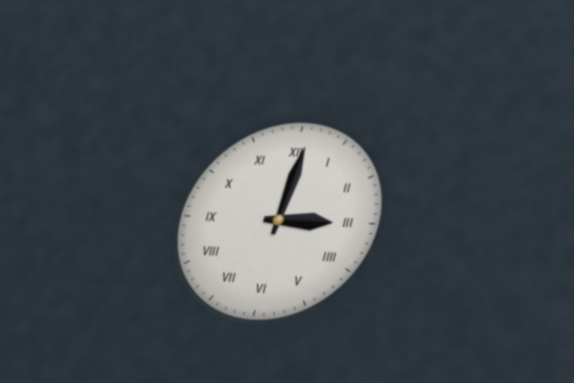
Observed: **3:01**
